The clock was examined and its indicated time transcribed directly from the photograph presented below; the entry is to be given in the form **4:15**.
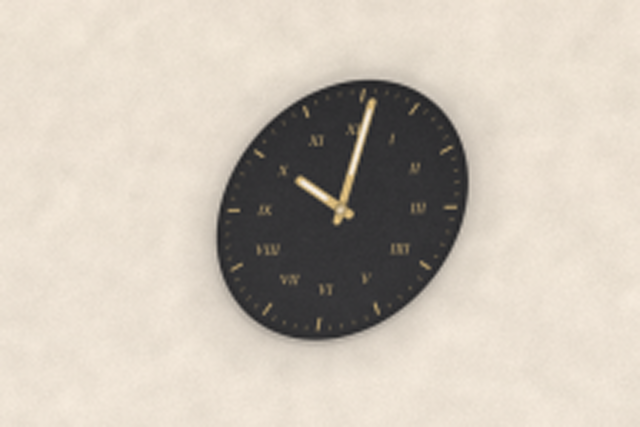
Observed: **10:01**
